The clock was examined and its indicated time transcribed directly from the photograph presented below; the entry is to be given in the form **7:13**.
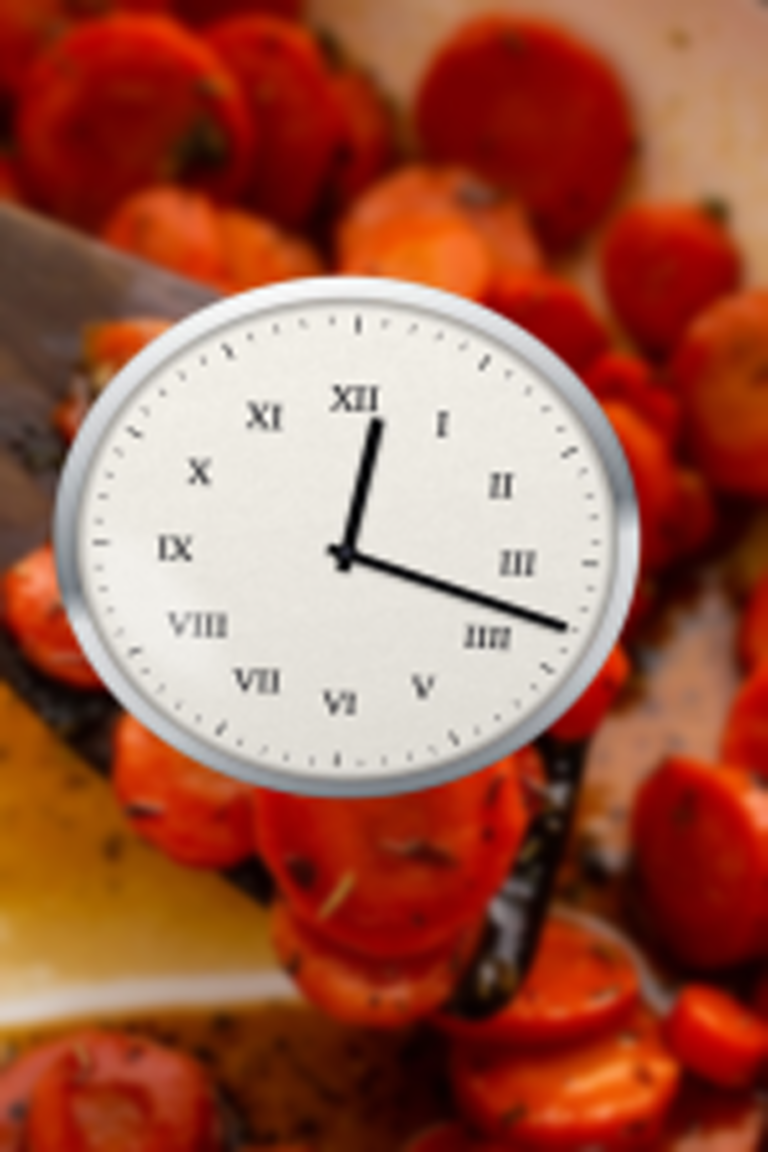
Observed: **12:18**
